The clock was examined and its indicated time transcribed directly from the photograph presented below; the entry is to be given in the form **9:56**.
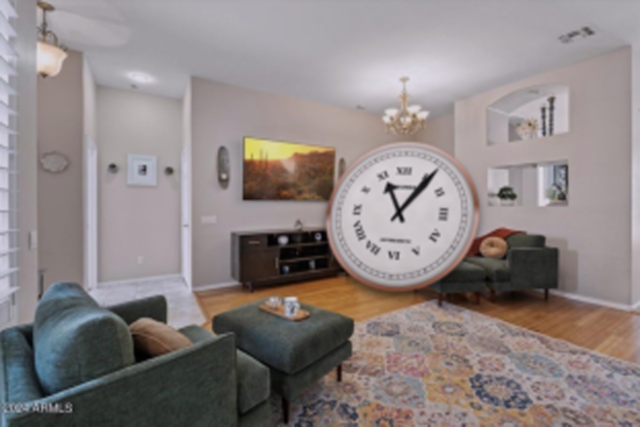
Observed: **11:06**
